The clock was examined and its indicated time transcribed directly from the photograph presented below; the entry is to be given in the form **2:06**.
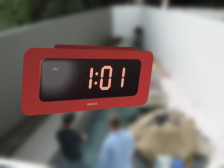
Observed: **1:01**
